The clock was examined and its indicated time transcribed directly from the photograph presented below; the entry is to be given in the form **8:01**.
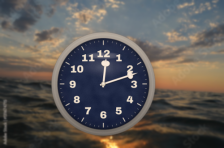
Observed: **12:12**
